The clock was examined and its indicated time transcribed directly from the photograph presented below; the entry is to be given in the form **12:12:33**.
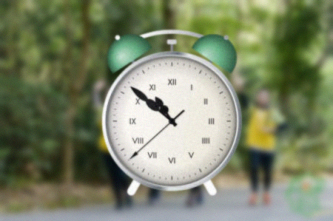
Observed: **10:51:38**
